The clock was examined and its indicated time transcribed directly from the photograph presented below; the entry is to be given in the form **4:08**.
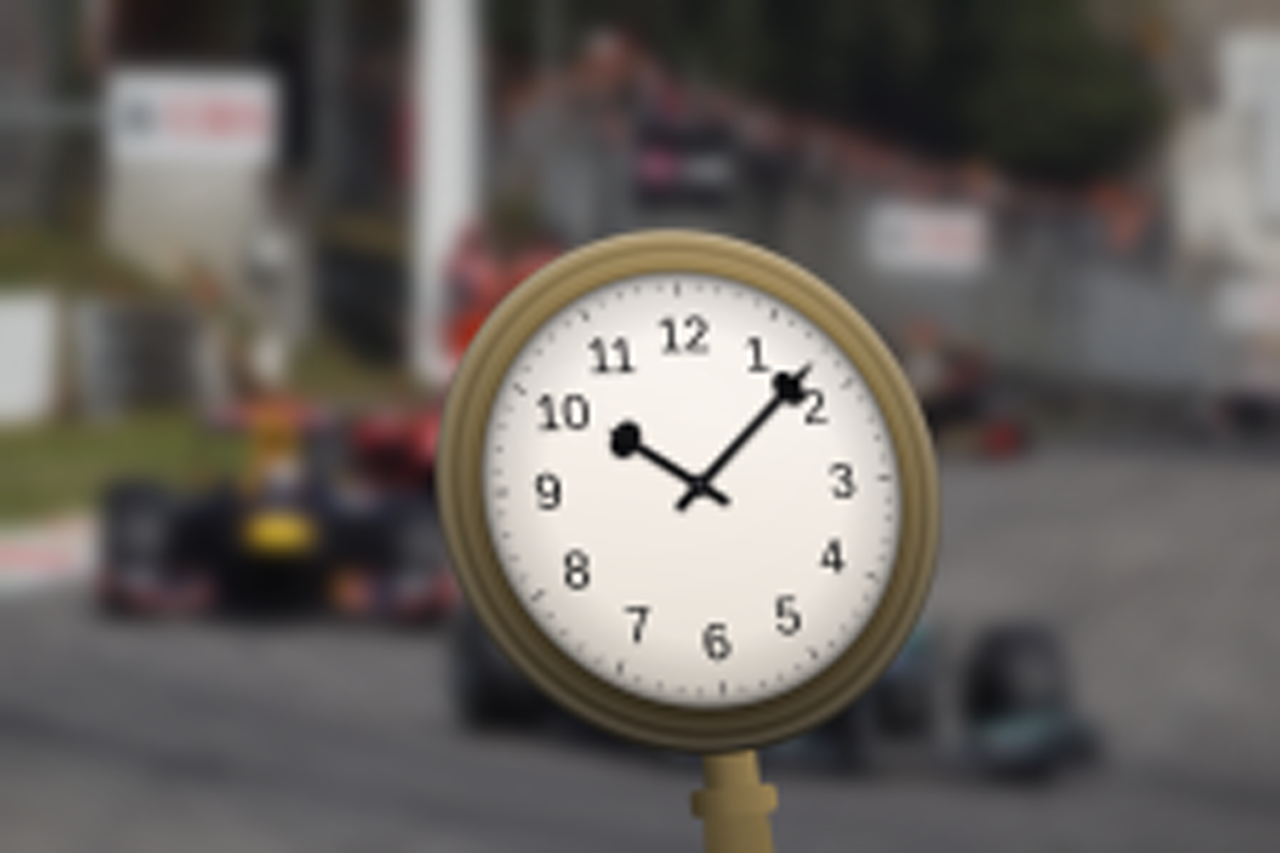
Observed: **10:08**
